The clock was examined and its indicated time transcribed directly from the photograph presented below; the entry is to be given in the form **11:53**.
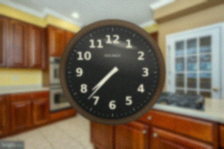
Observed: **7:37**
